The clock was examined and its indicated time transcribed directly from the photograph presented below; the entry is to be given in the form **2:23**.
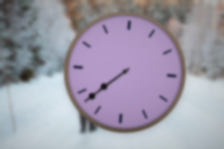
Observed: **7:38**
